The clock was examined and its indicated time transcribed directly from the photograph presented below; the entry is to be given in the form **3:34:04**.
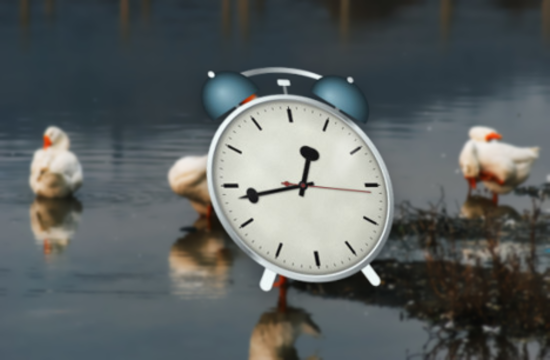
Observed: **12:43:16**
